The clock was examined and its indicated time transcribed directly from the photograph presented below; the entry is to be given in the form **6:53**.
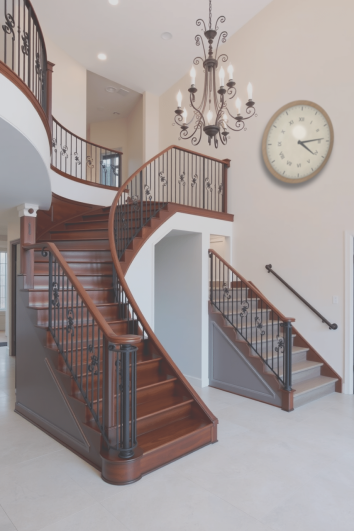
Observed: **4:14**
